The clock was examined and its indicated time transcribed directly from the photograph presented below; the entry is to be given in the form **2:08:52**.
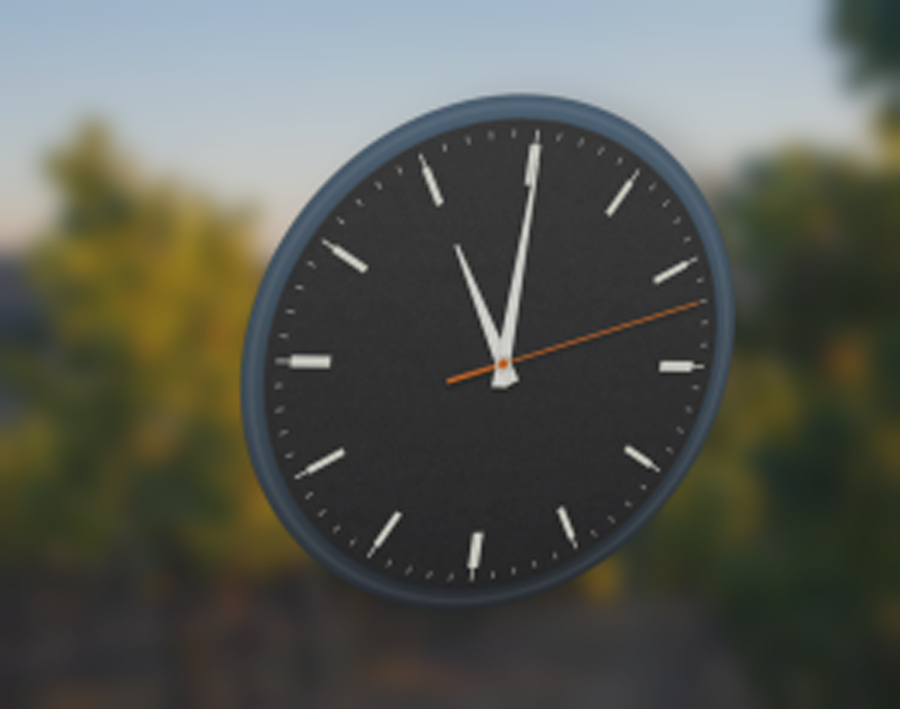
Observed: **11:00:12**
